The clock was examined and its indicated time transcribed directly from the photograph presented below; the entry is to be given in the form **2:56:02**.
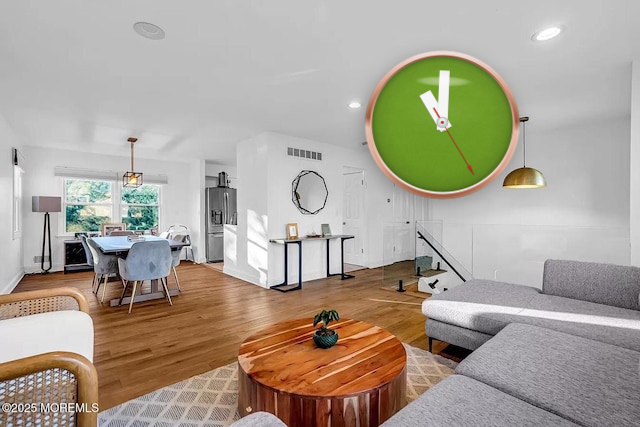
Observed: **11:00:25**
